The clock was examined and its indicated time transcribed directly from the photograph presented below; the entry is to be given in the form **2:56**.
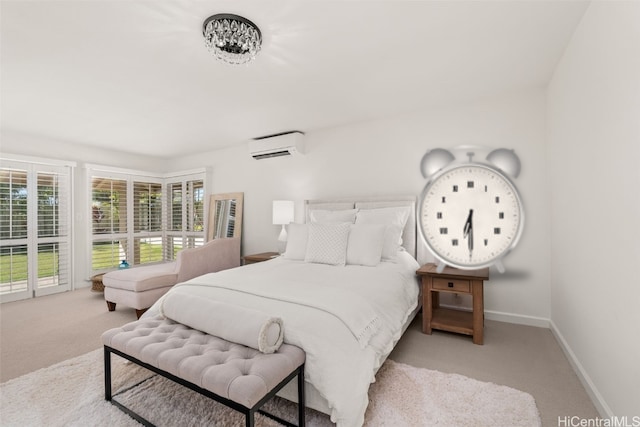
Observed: **6:30**
